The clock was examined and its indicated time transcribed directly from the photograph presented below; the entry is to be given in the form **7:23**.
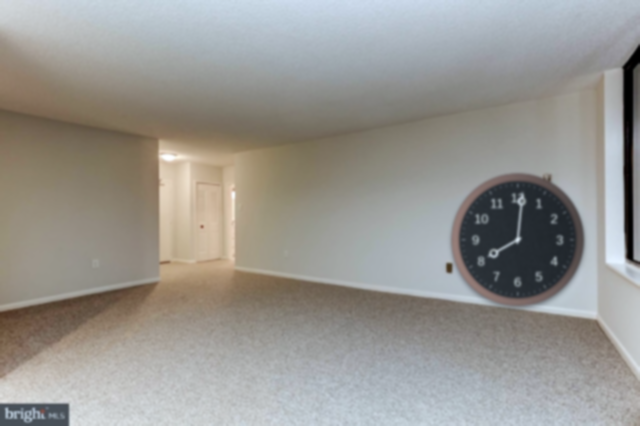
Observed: **8:01**
